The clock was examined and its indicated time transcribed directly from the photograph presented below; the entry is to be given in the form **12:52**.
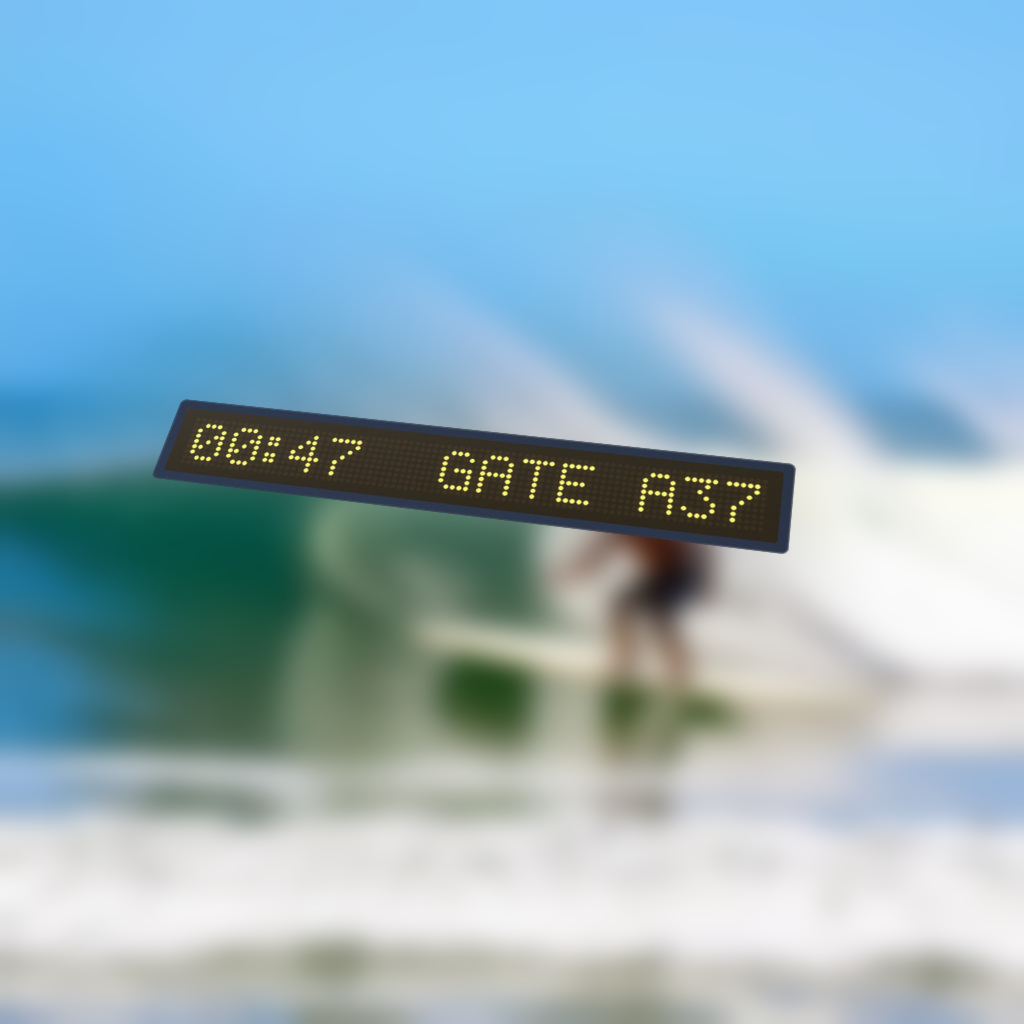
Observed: **0:47**
